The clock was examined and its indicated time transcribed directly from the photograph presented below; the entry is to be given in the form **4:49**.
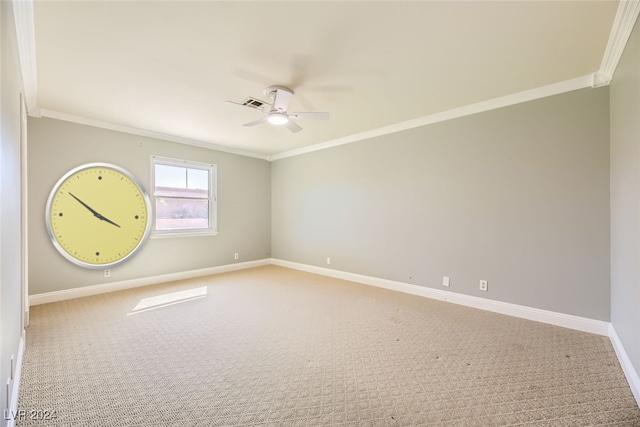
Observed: **3:51**
